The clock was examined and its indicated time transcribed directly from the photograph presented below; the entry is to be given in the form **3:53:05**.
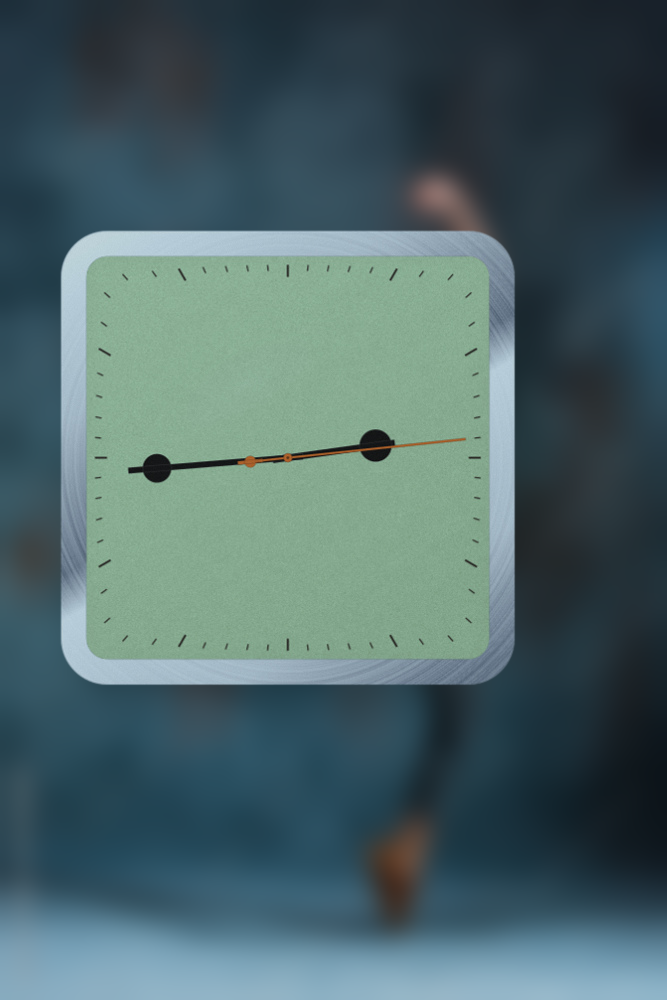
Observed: **2:44:14**
